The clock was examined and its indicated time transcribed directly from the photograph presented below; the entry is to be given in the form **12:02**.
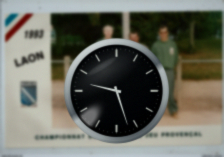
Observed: **9:27**
